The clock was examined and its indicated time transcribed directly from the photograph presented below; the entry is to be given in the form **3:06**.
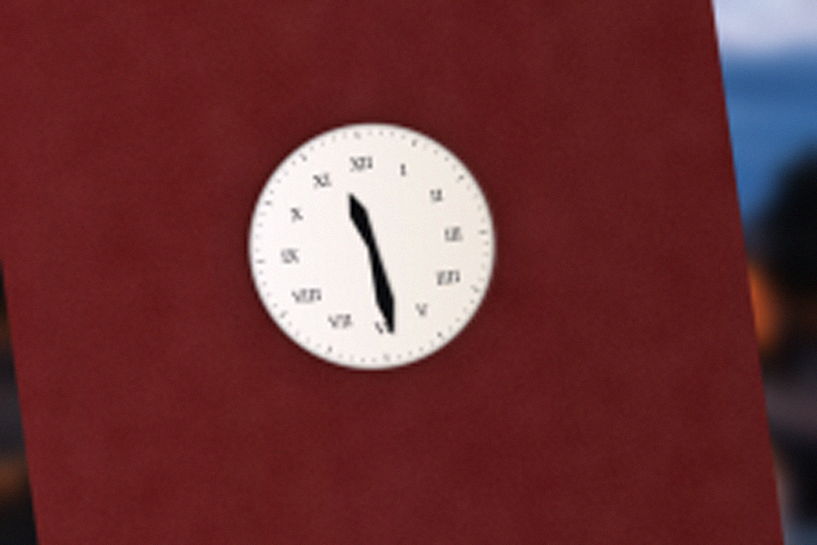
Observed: **11:29**
